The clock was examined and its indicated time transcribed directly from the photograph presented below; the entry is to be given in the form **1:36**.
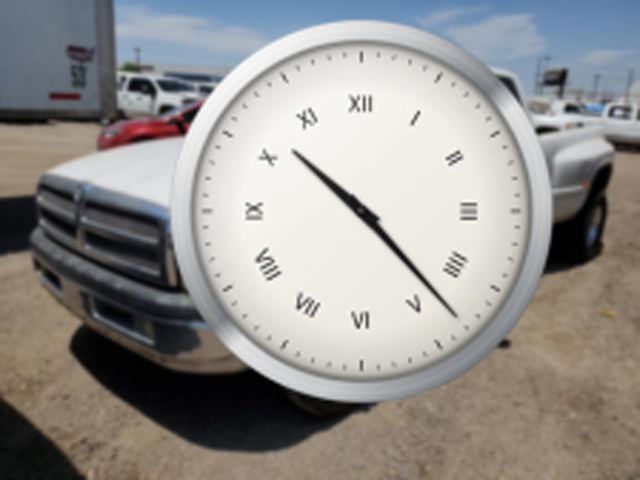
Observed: **10:23**
